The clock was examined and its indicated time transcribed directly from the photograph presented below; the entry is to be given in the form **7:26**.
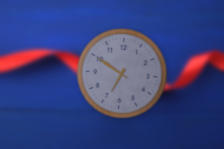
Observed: **6:50**
